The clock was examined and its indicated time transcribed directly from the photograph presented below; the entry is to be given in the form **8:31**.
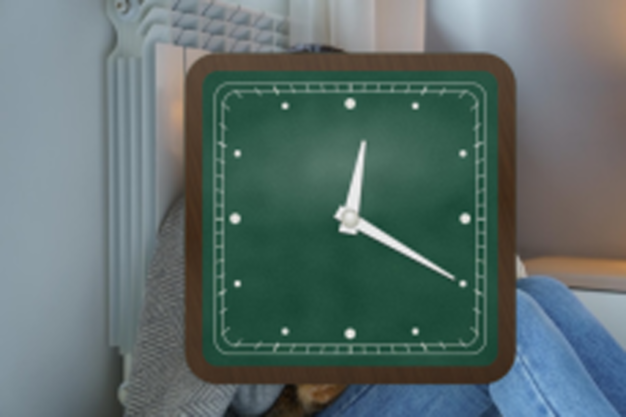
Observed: **12:20**
